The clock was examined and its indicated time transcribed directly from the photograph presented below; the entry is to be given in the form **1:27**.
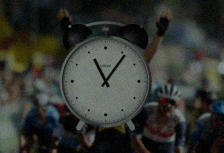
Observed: **11:06**
